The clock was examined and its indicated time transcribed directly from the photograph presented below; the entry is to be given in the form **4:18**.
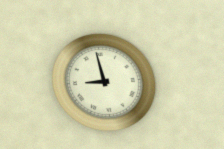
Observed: **8:59**
